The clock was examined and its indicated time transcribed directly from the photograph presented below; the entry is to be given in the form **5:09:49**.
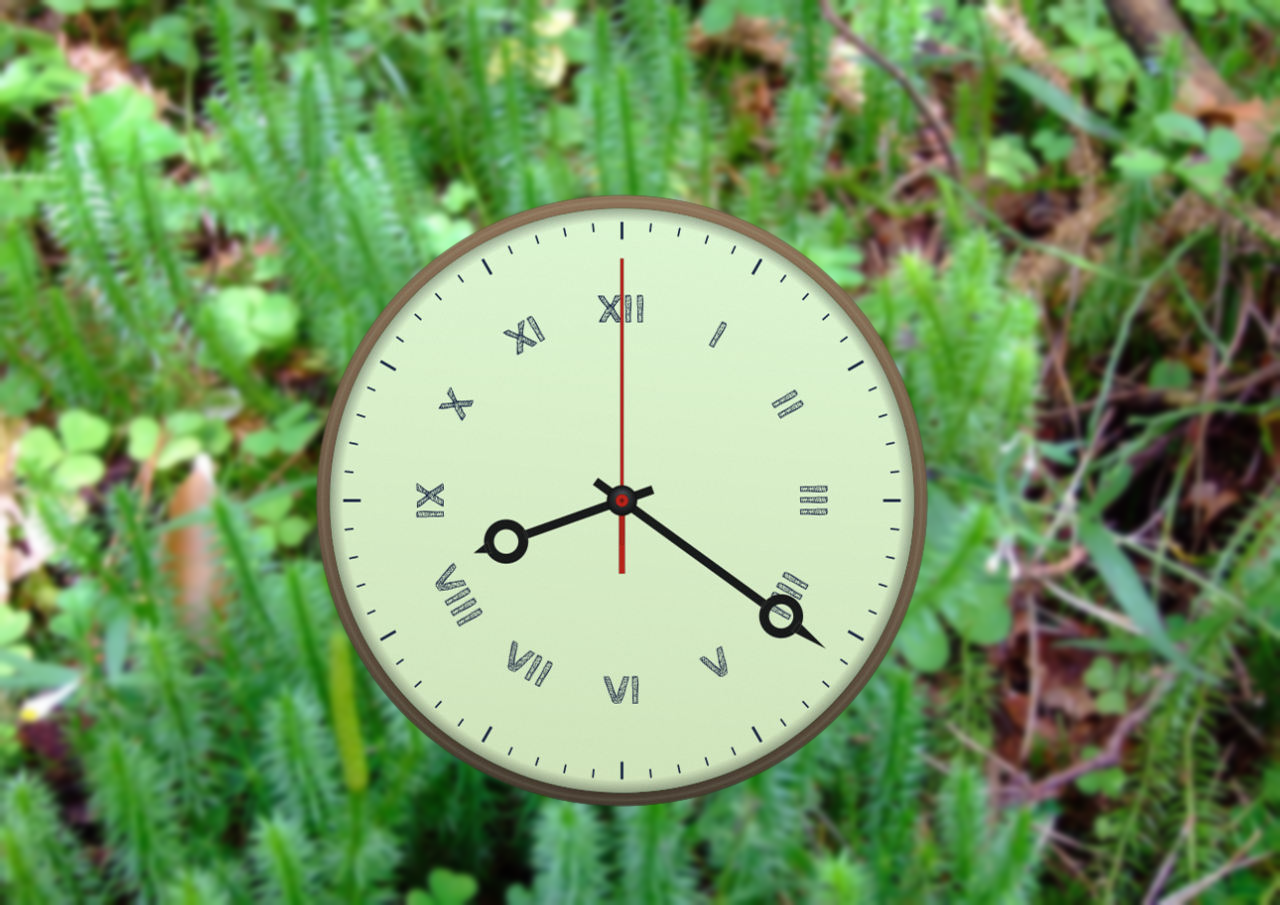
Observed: **8:21:00**
